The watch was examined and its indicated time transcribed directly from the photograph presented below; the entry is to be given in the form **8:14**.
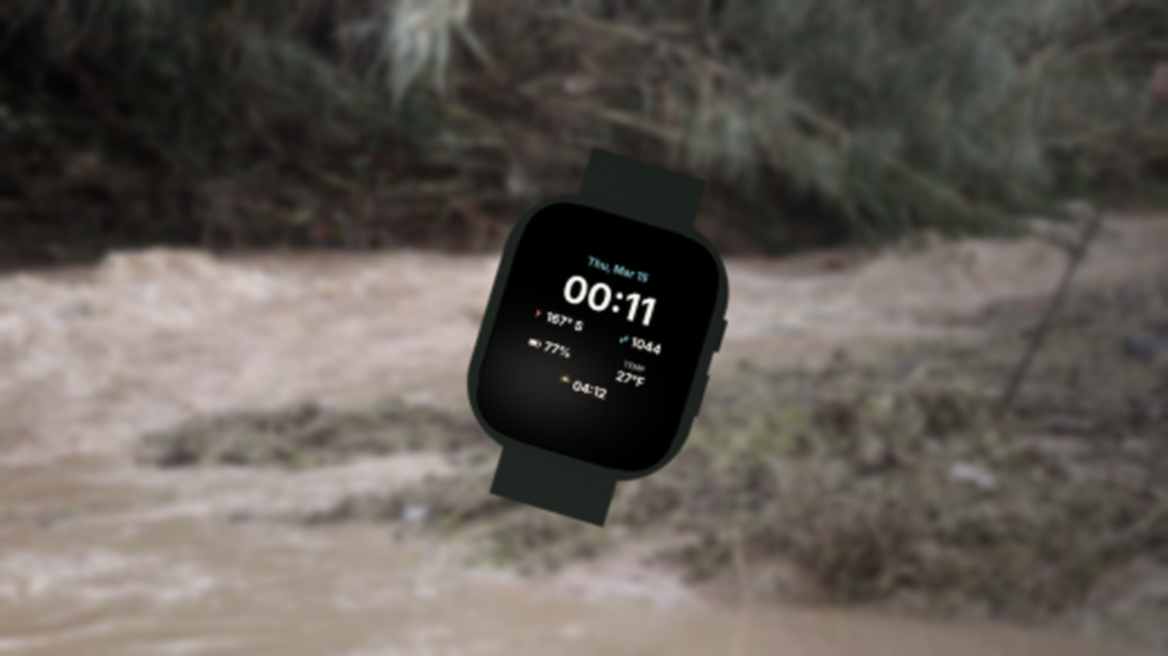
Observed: **0:11**
